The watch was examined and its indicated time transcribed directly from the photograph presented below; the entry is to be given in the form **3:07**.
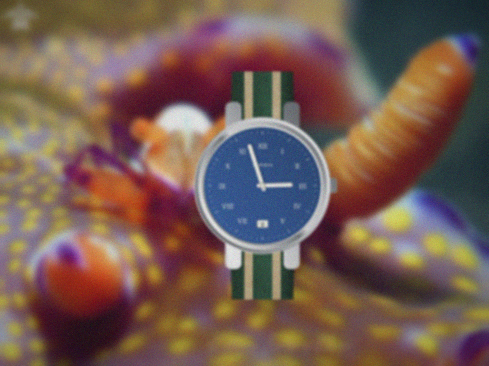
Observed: **2:57**
